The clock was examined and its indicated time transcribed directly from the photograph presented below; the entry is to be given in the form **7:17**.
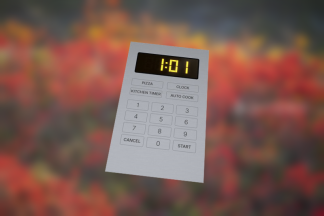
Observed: **1:01**
